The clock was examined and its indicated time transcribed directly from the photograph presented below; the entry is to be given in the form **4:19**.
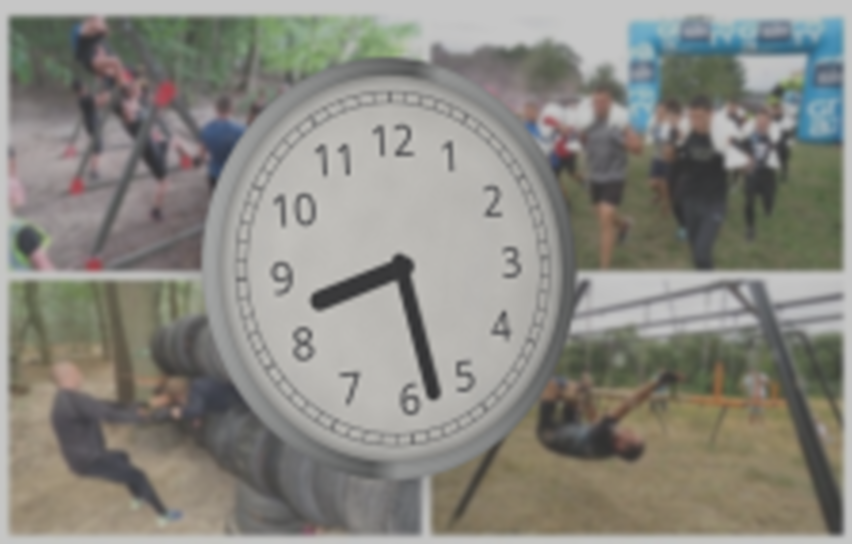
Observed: **8:28**
